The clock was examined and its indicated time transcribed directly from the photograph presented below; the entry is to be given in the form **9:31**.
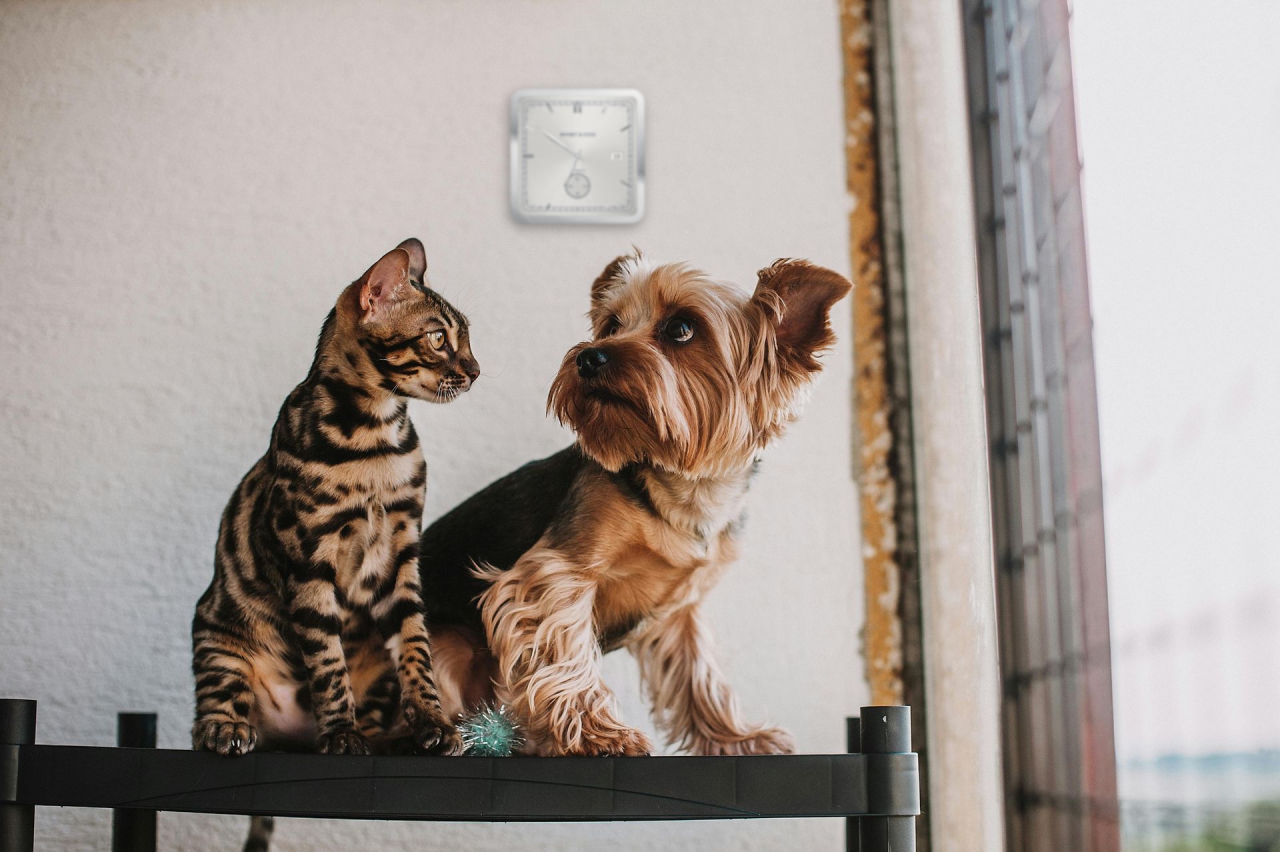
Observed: **6:51**
